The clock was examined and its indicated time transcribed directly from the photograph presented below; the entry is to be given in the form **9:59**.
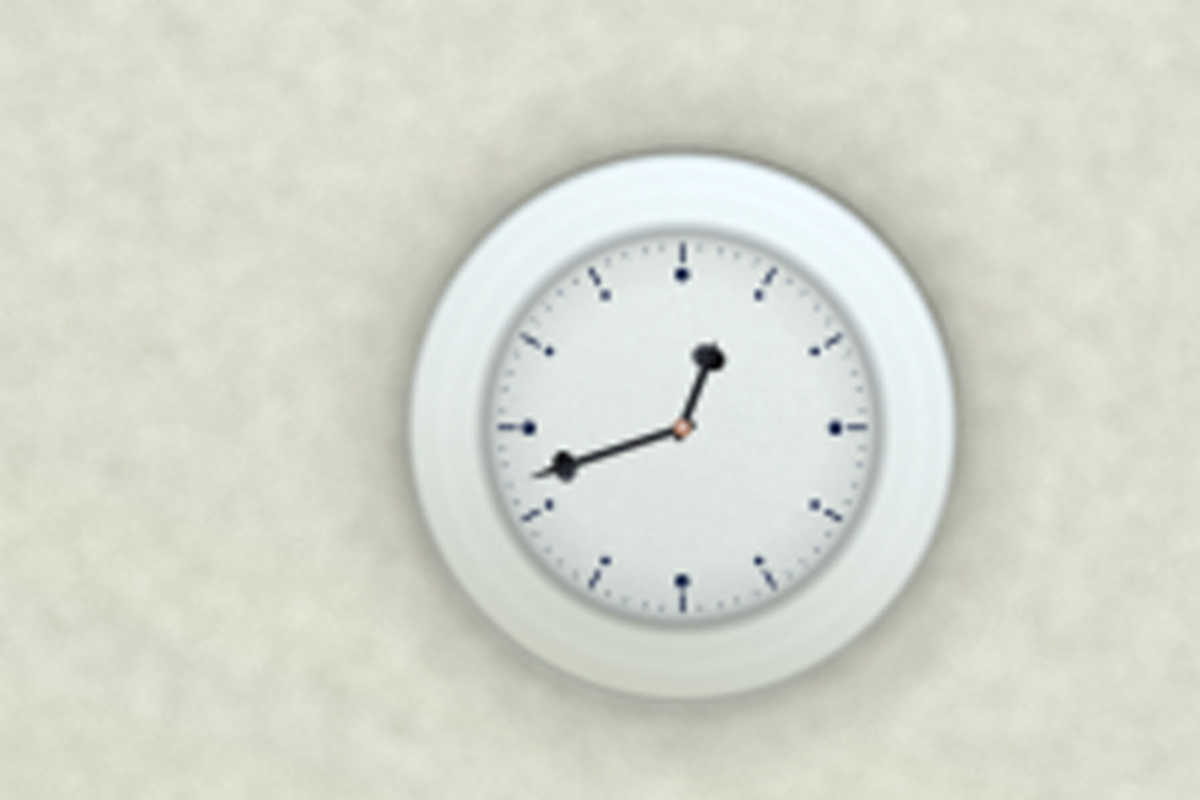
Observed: **12:42**
